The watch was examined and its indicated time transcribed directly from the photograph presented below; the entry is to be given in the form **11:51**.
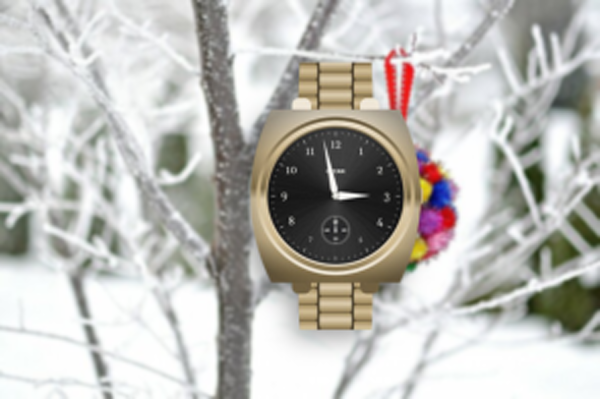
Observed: **2:58**
